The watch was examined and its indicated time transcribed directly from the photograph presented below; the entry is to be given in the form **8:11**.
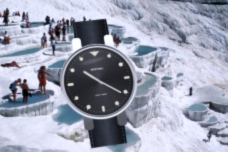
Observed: **10:21**
